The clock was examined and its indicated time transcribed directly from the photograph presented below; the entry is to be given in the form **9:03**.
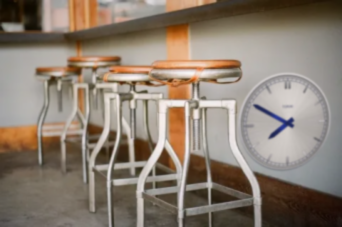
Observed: **7:50**
